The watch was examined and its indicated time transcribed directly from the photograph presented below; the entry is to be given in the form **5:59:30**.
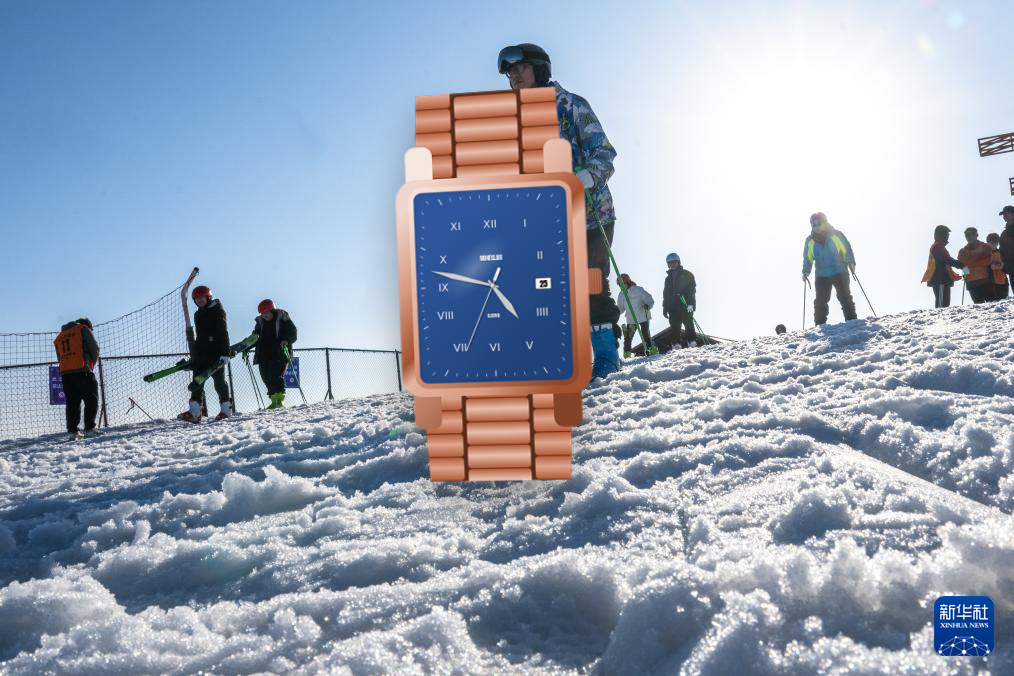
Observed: **4:47:34**
